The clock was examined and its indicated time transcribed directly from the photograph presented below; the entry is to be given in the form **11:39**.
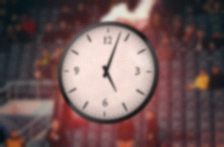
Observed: **5:03**
